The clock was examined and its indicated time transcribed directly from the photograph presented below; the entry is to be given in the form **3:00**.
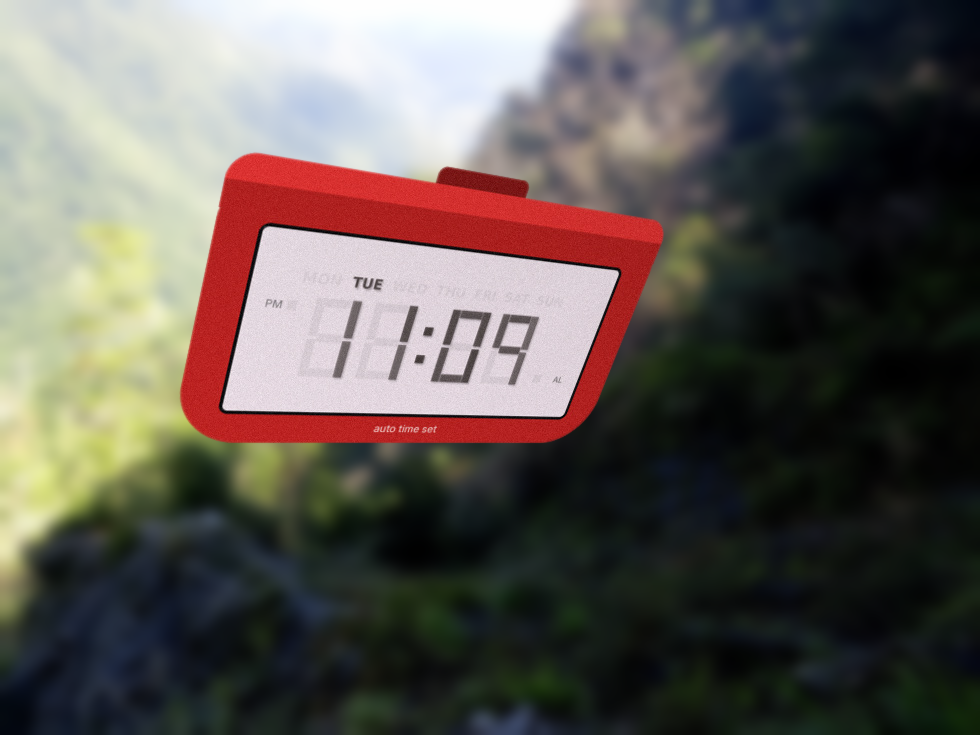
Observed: **11:09**
